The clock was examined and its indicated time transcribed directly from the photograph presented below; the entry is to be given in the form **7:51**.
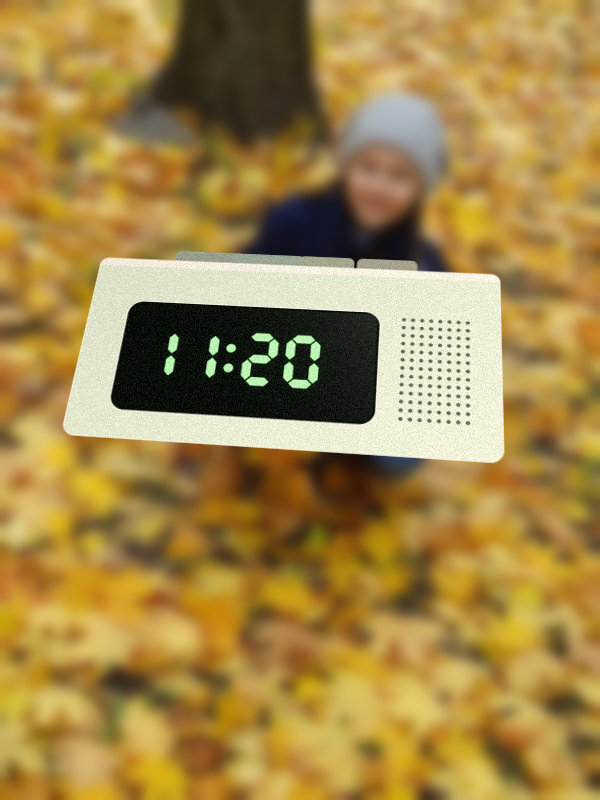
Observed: **11:20**
